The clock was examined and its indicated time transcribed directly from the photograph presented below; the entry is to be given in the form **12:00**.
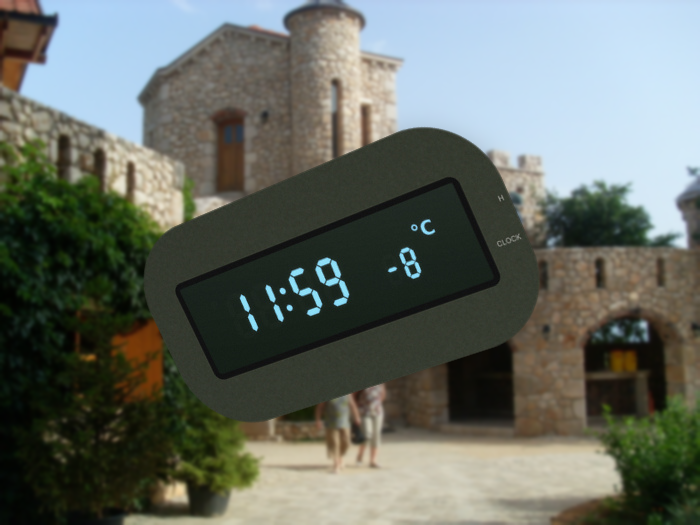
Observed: **11:59**
